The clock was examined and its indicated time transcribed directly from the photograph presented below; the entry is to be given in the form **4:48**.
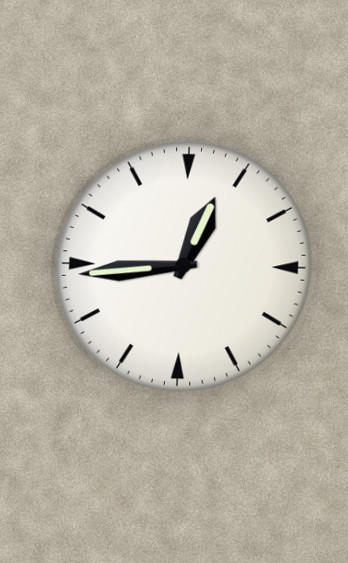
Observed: **12:44**
